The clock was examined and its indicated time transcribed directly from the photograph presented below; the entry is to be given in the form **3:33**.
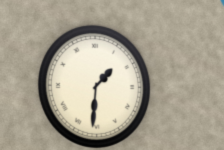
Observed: **1:31**
